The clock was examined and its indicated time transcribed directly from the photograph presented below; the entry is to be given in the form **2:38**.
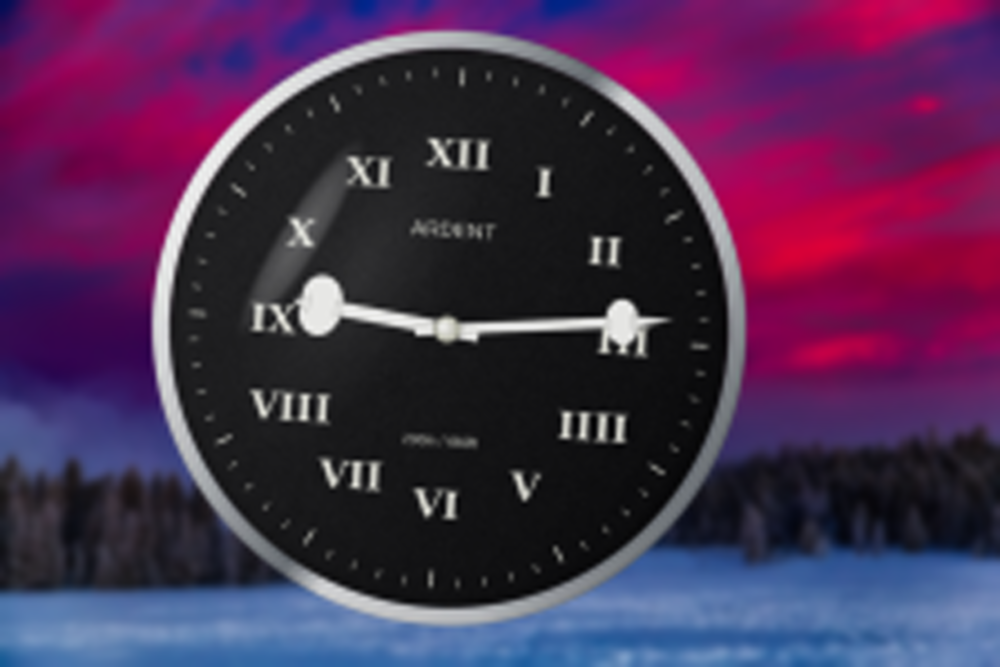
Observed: **9:14**
